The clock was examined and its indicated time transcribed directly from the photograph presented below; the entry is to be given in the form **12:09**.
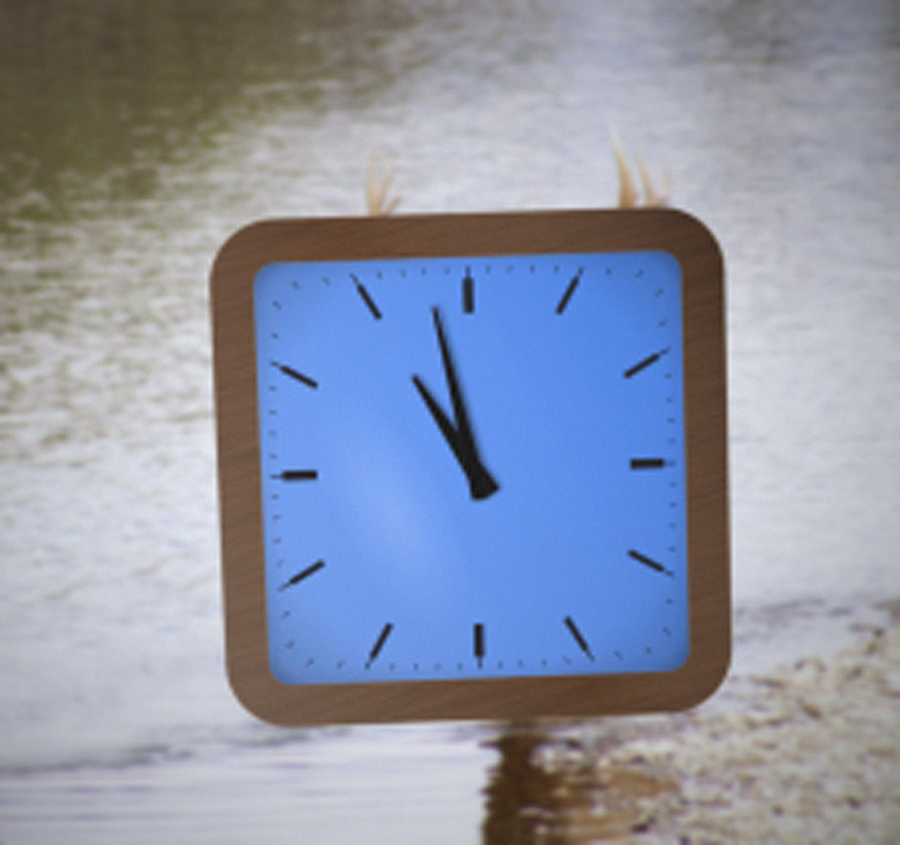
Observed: **10:58**
